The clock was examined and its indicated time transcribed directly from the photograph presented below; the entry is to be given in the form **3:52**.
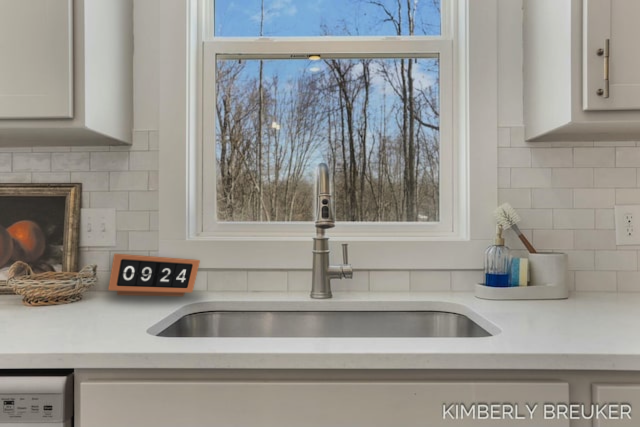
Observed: **9:24**
